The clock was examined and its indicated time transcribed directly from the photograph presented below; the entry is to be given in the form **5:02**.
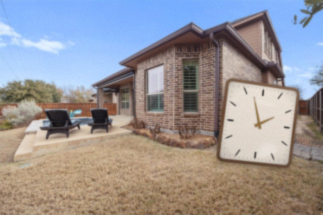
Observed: **1:57**
